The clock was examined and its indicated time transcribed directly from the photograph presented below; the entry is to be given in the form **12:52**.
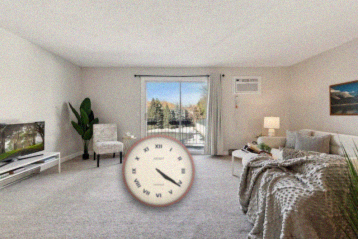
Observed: **4:21**
